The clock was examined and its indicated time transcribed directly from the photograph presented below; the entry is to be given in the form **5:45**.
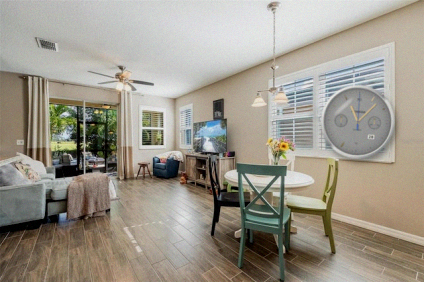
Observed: **11:07**
